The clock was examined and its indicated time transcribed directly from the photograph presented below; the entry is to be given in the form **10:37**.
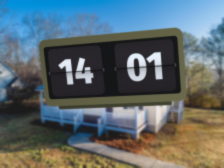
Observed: **14:01**
